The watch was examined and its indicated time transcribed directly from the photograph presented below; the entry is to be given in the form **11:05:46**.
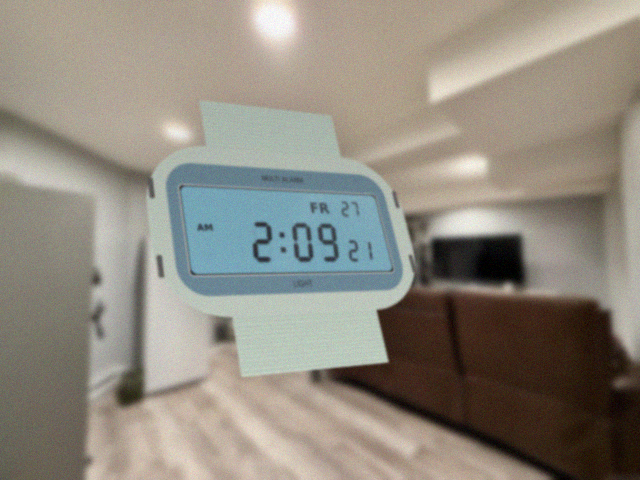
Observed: **2:09:21**
